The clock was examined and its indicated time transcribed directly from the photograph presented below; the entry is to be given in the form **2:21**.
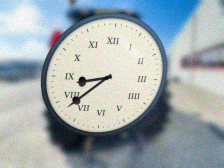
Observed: **8:38**
